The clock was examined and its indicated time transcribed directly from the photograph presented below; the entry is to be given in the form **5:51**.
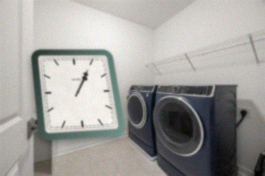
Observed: **1:05**
